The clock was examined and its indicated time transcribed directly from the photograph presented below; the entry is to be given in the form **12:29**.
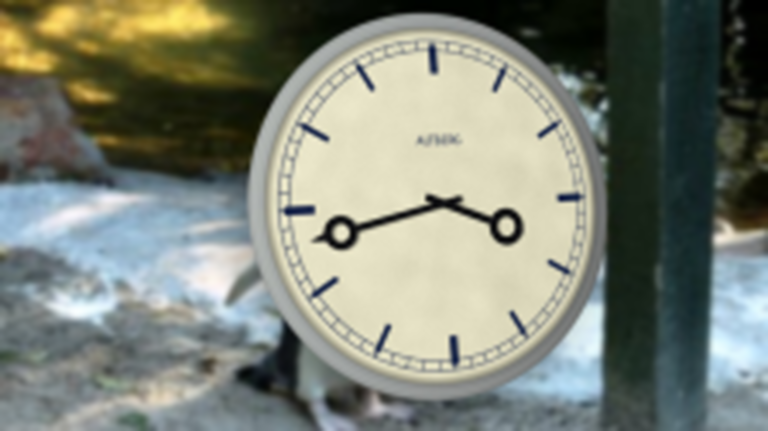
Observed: **3:43**
